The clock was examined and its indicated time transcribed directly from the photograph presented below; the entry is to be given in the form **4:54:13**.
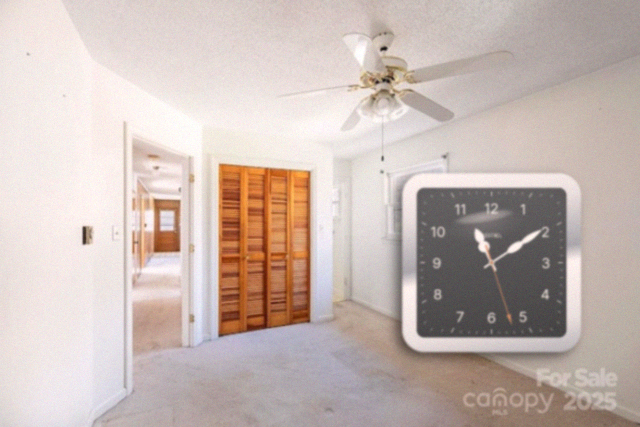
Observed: **11:09:27**
